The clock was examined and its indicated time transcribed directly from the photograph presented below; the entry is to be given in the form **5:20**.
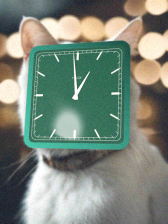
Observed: **12:59**
